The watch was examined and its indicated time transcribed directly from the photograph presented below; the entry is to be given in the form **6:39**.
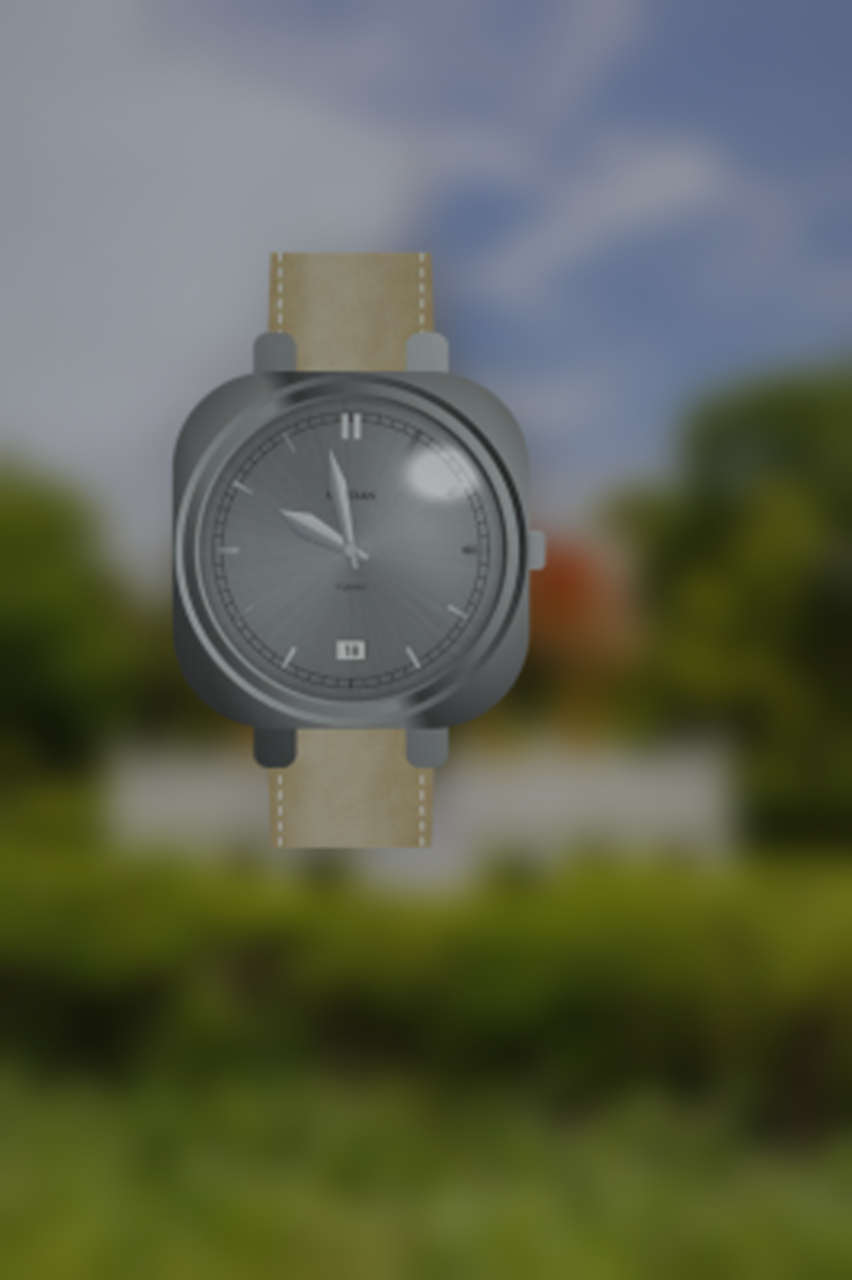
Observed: **9:58**
